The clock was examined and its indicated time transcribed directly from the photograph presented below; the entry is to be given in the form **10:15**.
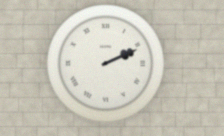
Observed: **2:11**
